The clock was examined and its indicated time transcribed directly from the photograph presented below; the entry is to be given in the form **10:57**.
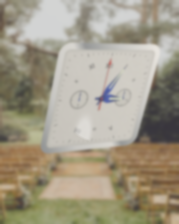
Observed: **3:05**
